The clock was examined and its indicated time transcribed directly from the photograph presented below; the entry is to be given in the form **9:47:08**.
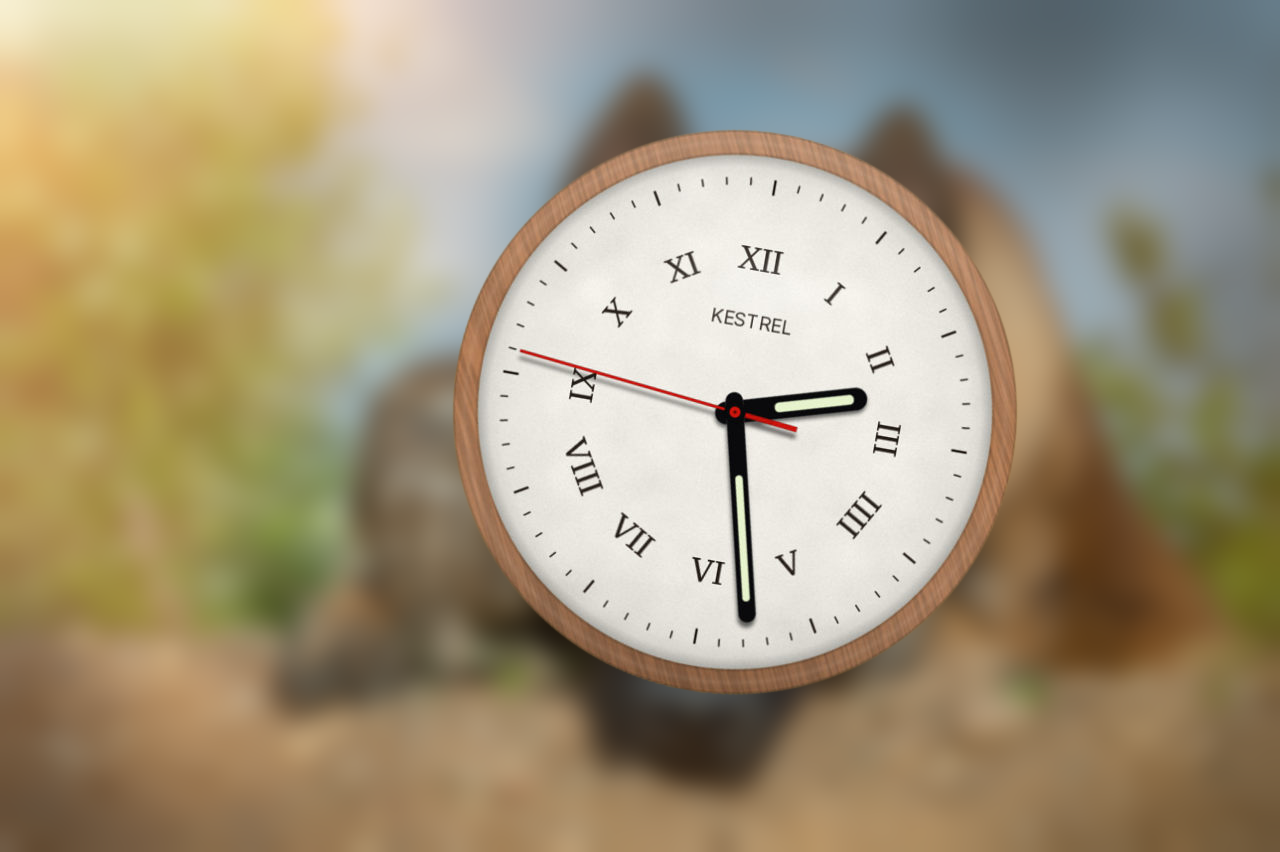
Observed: **2:27:46**
